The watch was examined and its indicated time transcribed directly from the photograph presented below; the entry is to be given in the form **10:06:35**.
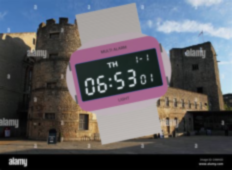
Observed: **6:53:01**
